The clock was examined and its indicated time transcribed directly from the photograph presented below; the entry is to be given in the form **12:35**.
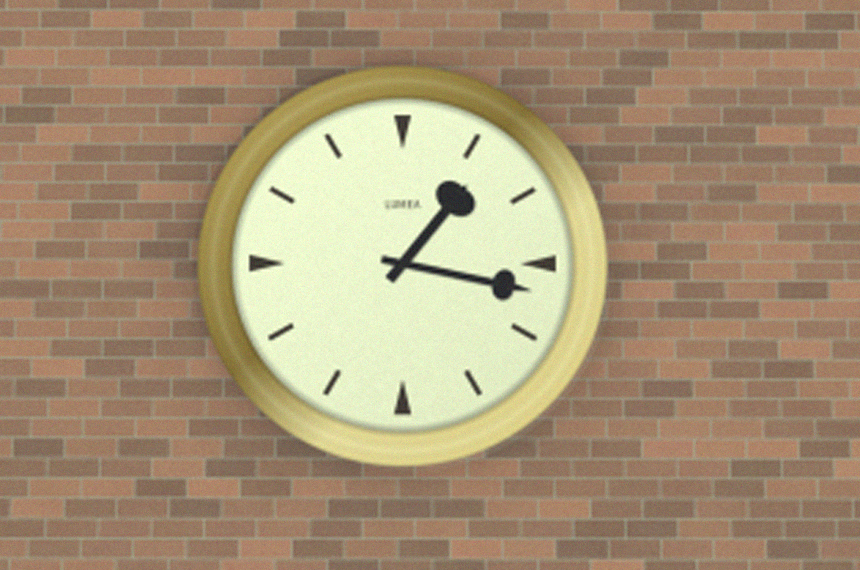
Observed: **1:17**
